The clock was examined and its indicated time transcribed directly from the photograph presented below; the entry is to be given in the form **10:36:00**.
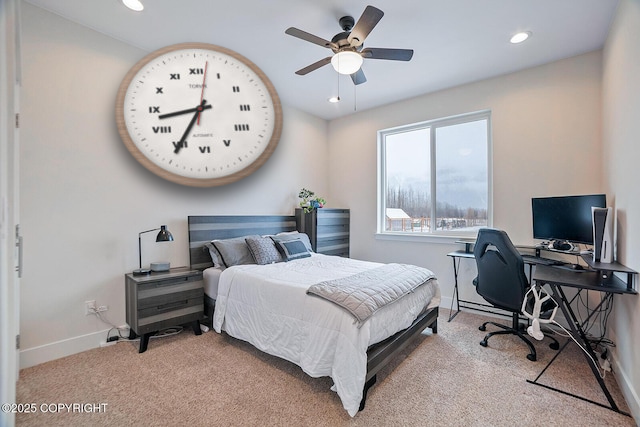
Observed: **8:35:02**
